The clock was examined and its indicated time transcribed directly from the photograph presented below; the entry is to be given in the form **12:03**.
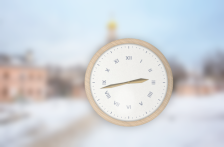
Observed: **2:43**
